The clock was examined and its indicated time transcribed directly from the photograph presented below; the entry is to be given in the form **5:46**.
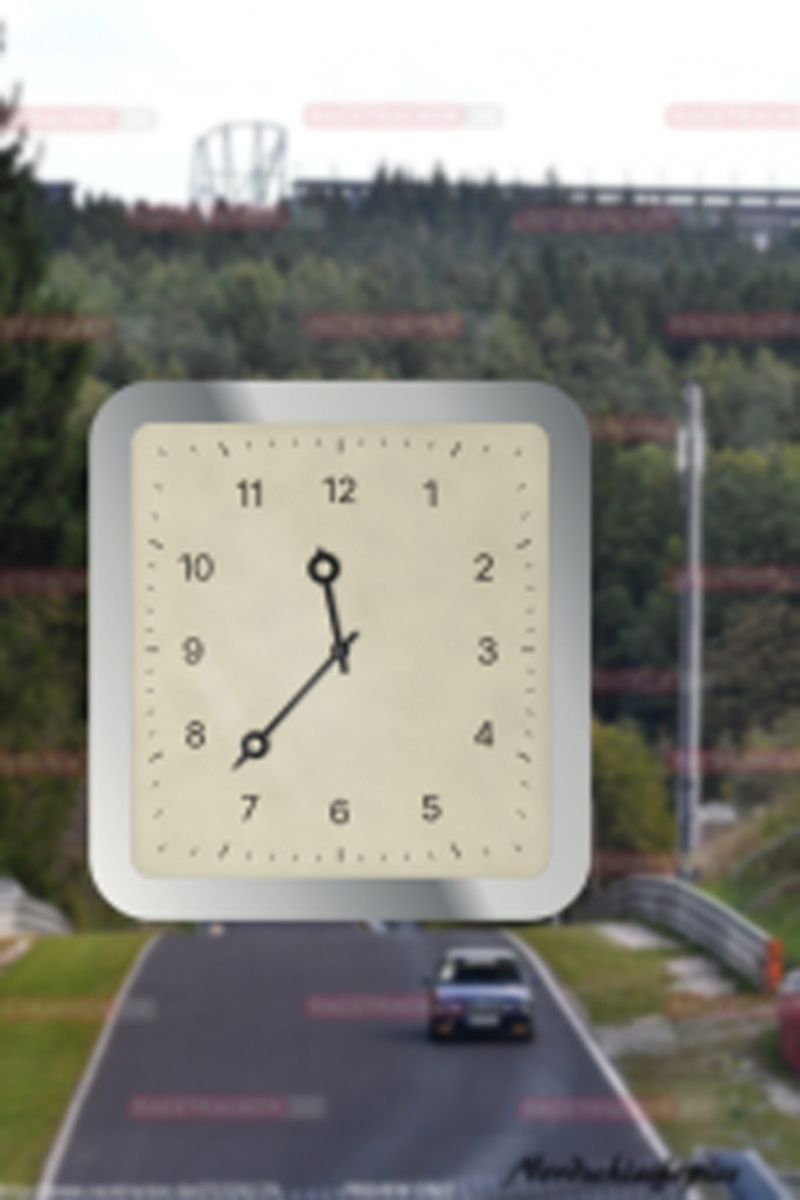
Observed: **11:37**
